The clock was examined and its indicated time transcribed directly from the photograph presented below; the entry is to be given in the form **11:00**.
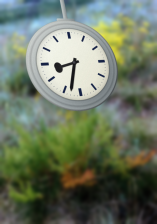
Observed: **8:33**
